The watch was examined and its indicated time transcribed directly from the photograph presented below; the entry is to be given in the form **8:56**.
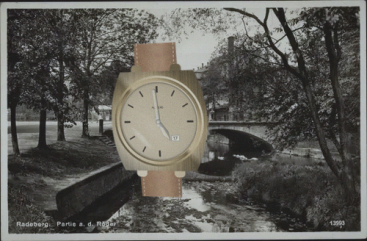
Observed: **4:59**
